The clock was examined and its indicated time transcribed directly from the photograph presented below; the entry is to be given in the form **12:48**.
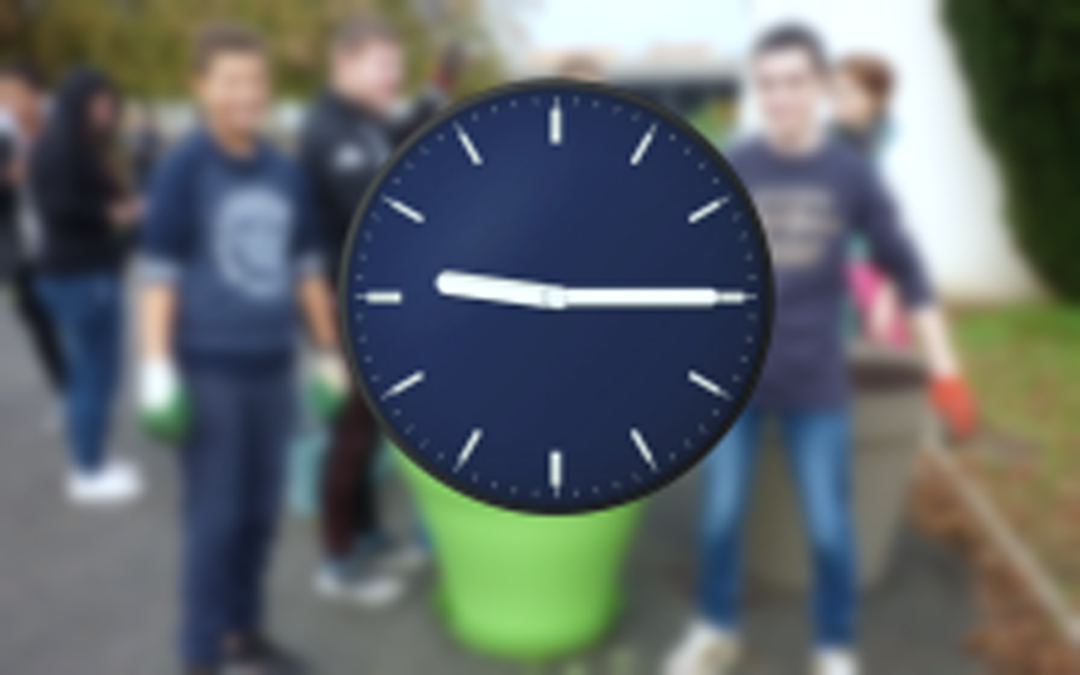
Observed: **9:15**
